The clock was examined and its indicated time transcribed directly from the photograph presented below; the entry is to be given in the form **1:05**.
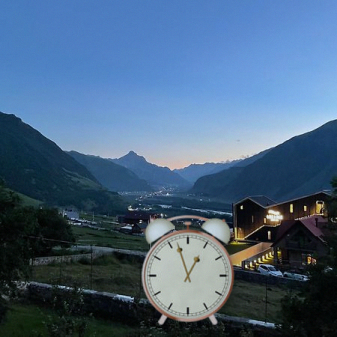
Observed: **12:57**
